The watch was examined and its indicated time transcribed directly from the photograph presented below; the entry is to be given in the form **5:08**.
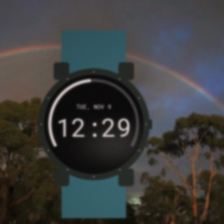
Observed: **12:29**
